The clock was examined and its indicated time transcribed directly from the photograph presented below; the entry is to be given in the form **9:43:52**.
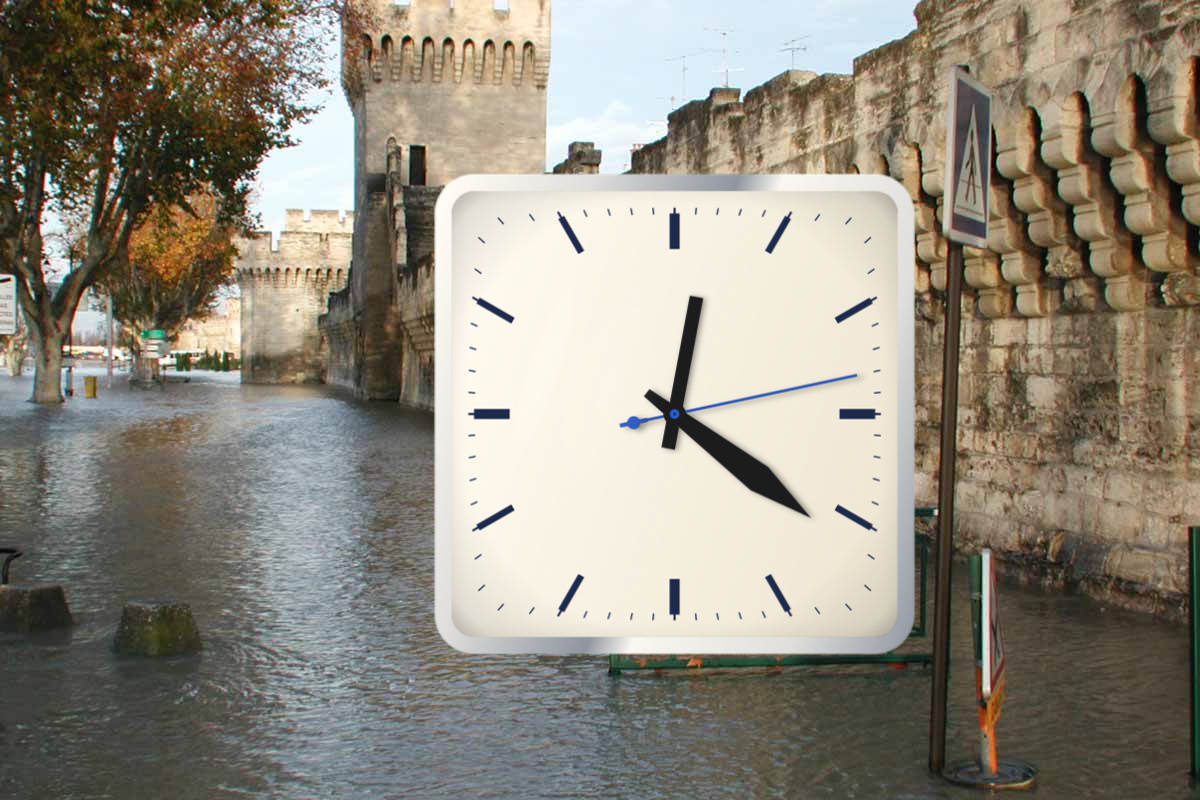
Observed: **12:21:13**
